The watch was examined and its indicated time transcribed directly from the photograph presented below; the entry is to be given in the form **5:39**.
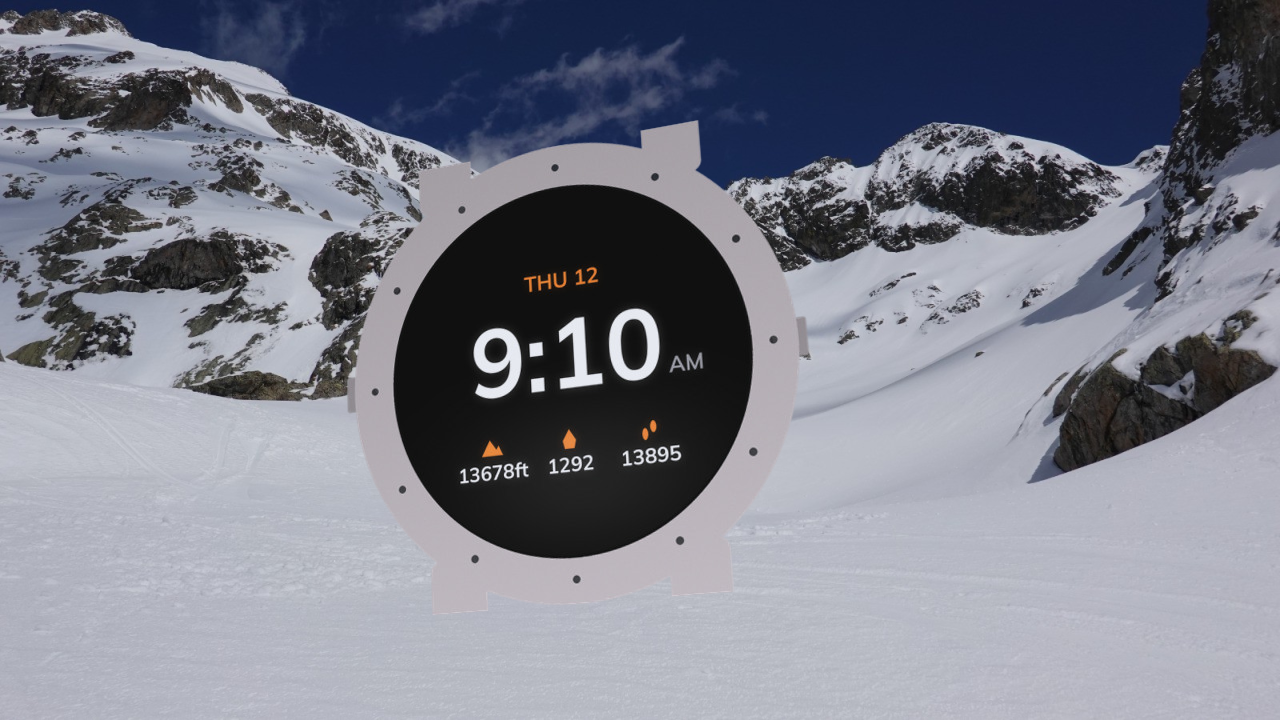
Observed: **9:10**
